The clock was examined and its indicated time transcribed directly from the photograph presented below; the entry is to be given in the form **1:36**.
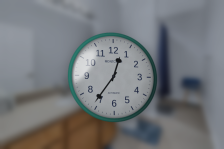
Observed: **12:36**
